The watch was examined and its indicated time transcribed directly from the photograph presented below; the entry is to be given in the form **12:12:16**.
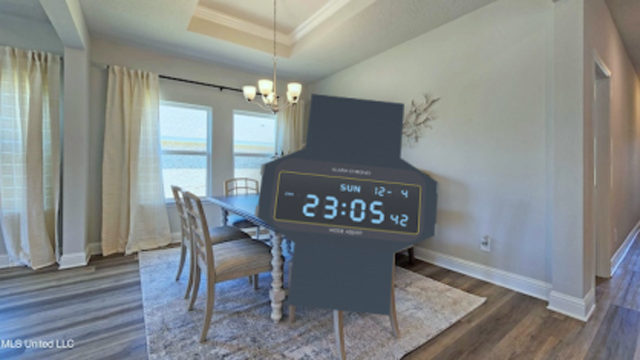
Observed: **23:05:42**
